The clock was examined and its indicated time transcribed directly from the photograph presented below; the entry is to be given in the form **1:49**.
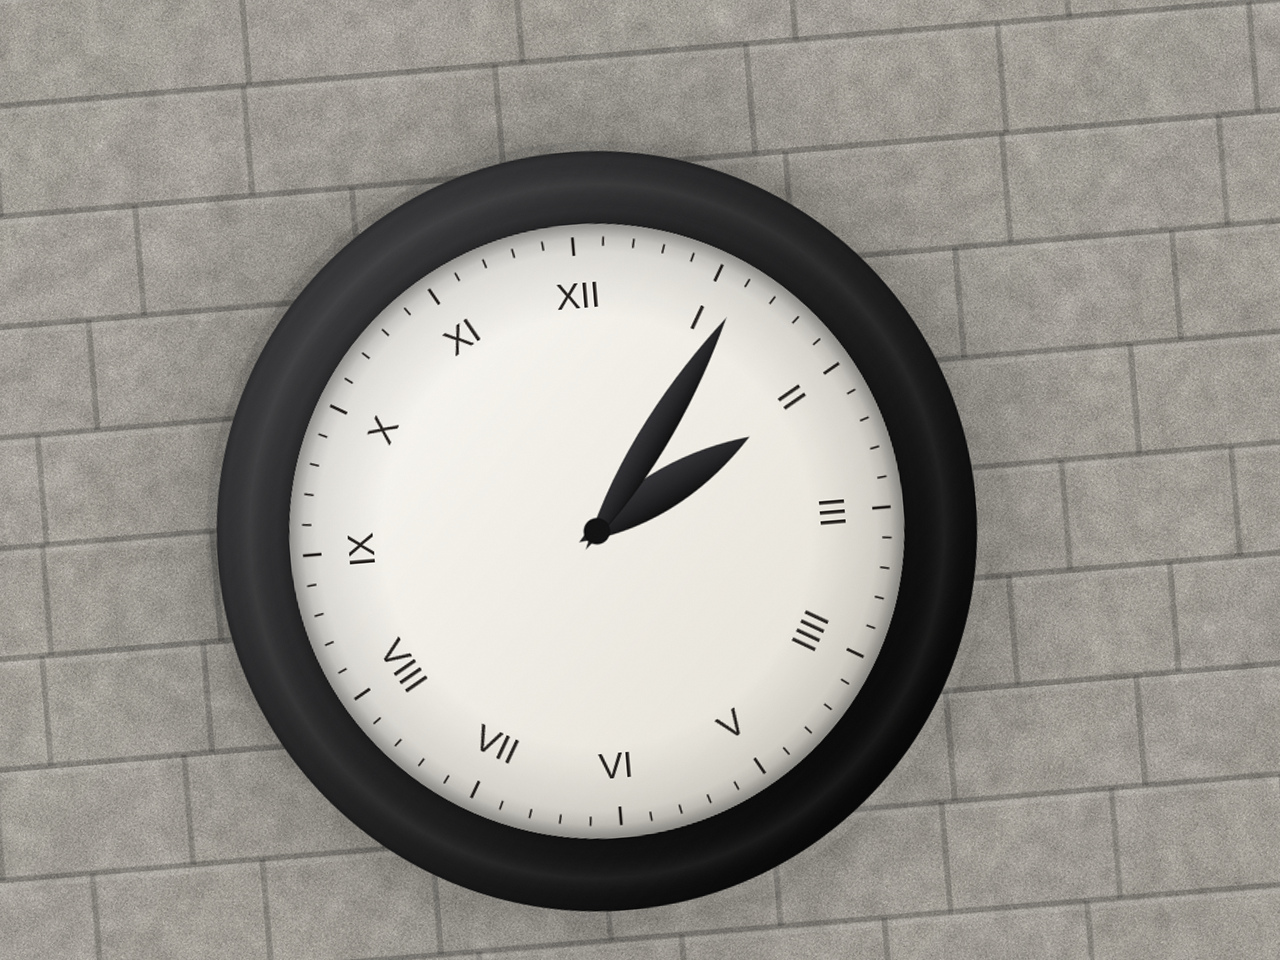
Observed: **2:06**
